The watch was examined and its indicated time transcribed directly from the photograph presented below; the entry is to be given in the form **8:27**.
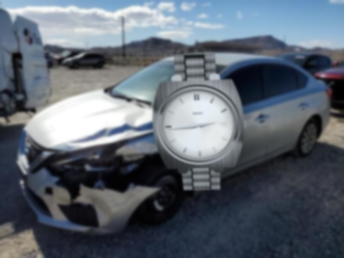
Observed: **2:44**
